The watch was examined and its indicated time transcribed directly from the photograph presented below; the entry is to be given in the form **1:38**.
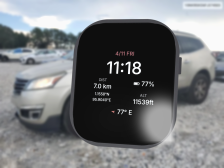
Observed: **11:18**
